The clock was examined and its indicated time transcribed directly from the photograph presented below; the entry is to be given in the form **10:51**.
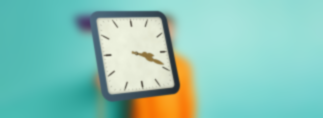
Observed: **3:19**
